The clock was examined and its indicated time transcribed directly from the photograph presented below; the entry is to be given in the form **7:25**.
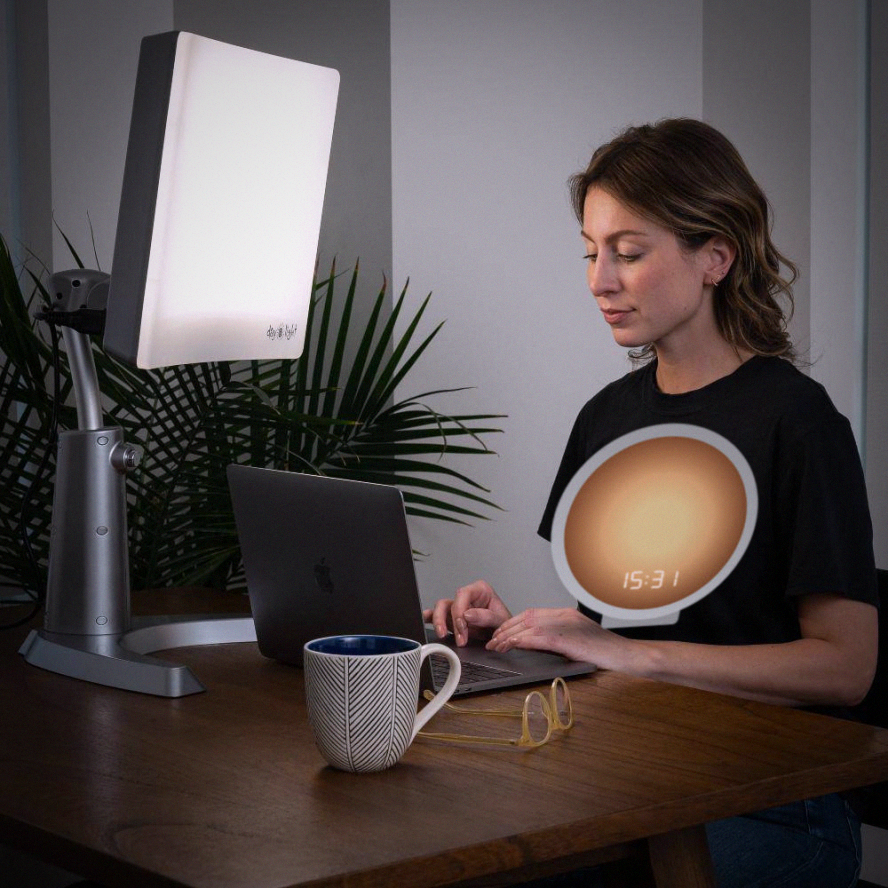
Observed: **15:31**
